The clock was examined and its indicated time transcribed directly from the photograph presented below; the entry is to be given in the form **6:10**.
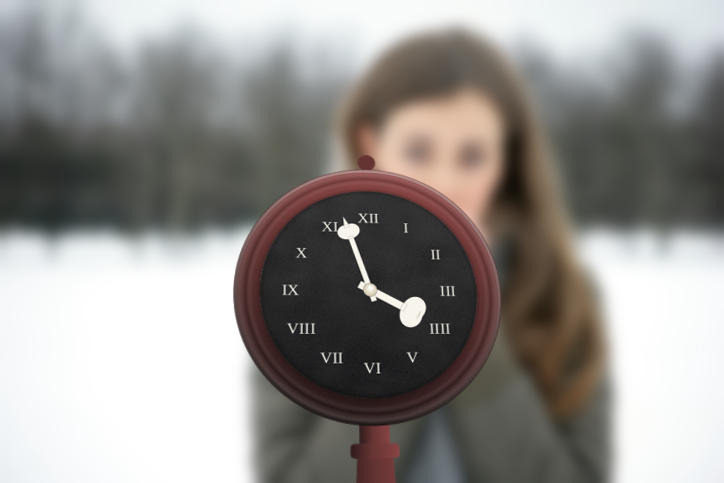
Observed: **3:57**
